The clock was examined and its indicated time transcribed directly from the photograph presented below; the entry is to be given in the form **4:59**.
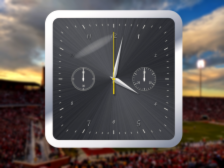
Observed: **4:02**
